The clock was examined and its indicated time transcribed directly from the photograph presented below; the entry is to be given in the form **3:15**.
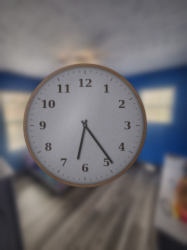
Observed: **6:24**
